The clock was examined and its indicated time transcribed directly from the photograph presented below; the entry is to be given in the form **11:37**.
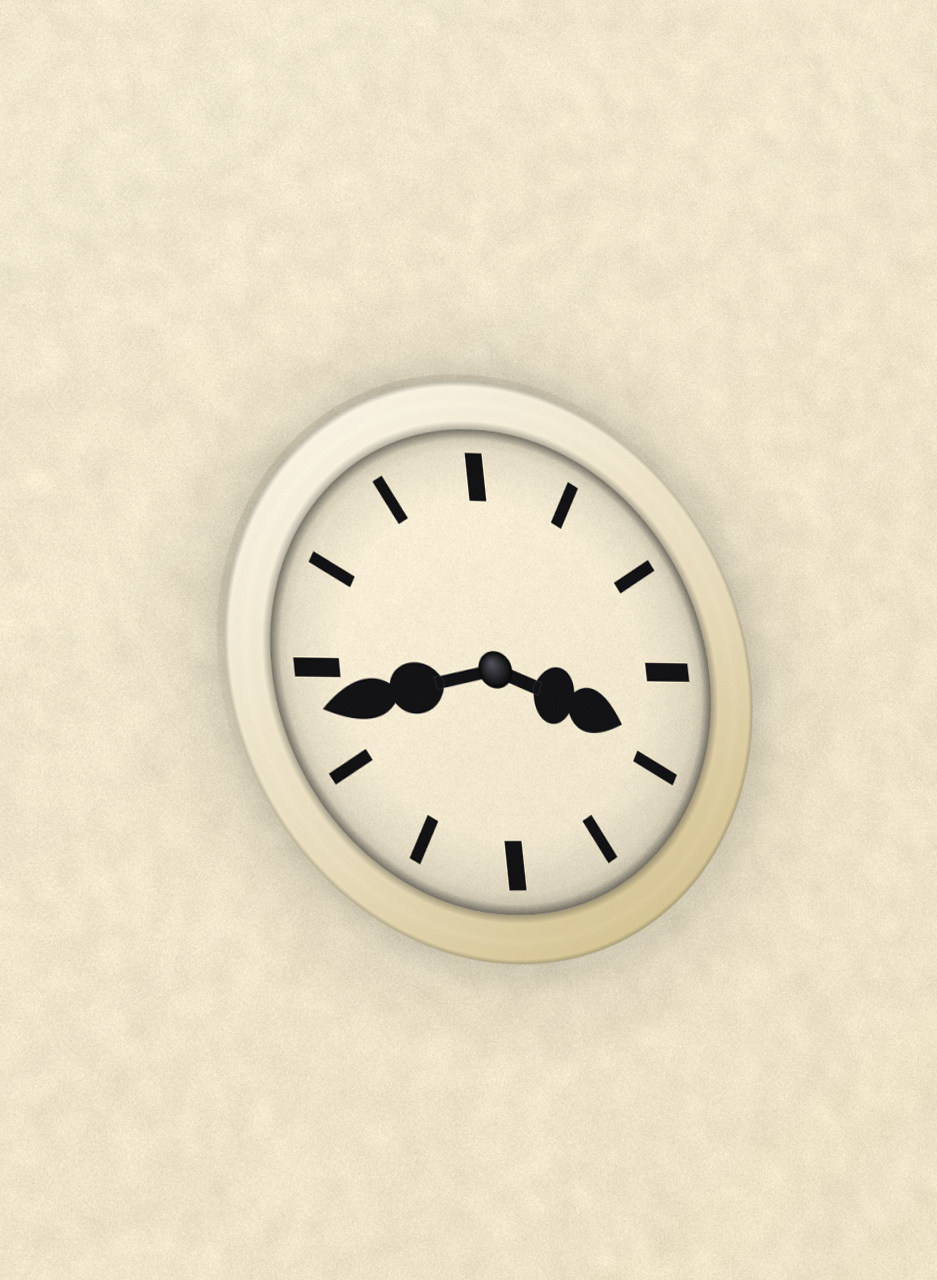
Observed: **3:43**
